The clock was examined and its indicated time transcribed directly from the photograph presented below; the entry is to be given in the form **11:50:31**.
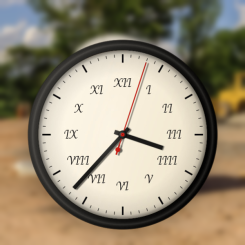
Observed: **3:37:03**
